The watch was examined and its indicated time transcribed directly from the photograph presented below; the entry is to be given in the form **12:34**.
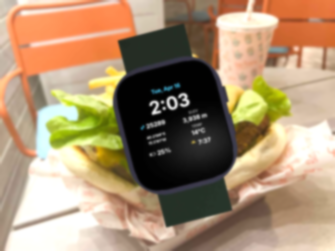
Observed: **2:03**
